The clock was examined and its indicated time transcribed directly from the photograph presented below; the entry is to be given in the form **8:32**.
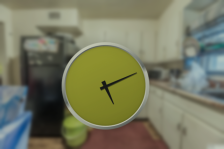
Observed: **5:11**
